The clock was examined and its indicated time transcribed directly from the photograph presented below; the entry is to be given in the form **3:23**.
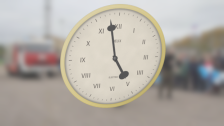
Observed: **4:58**
